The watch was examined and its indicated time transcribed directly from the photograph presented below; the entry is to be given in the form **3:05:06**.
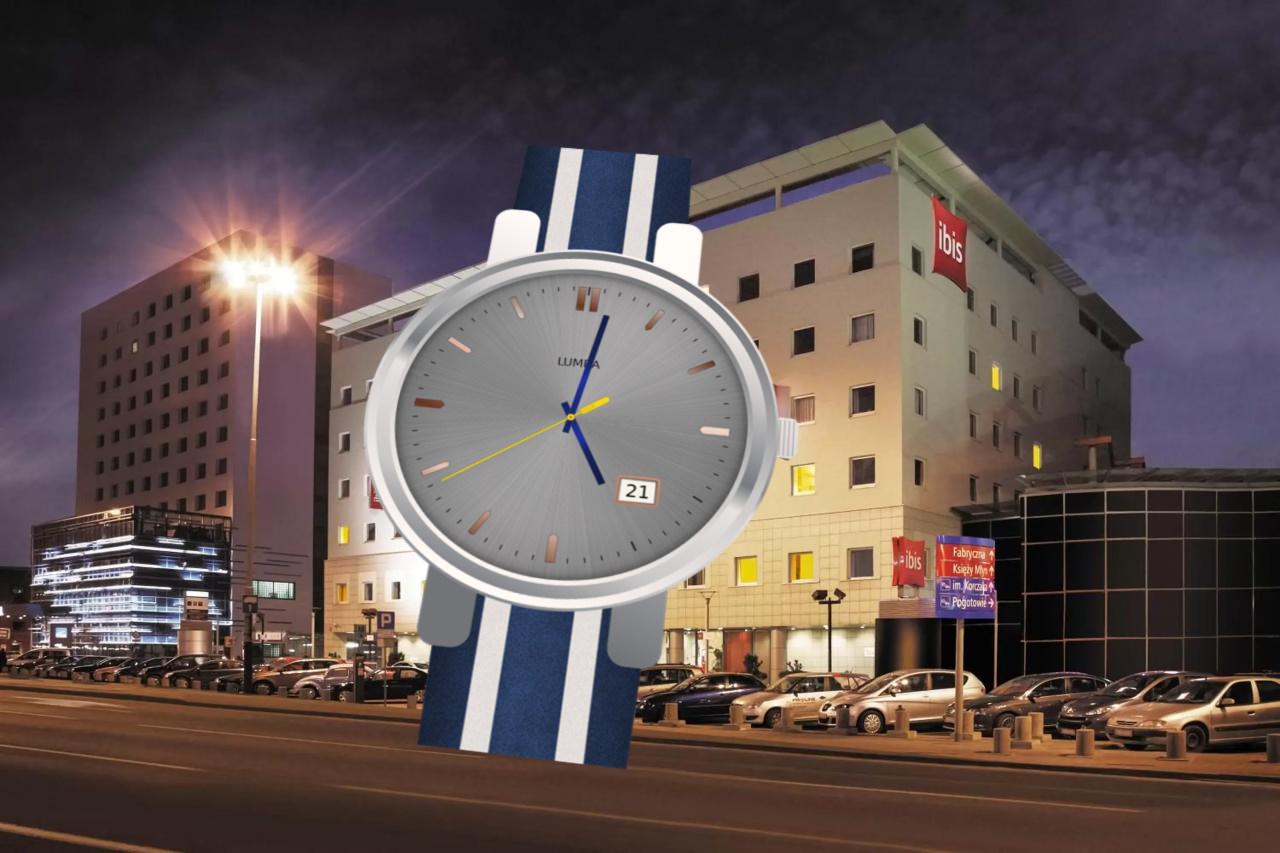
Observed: **5:01:39**
